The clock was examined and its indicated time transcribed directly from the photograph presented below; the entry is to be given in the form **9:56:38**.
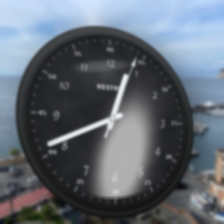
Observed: **12:41:04**
